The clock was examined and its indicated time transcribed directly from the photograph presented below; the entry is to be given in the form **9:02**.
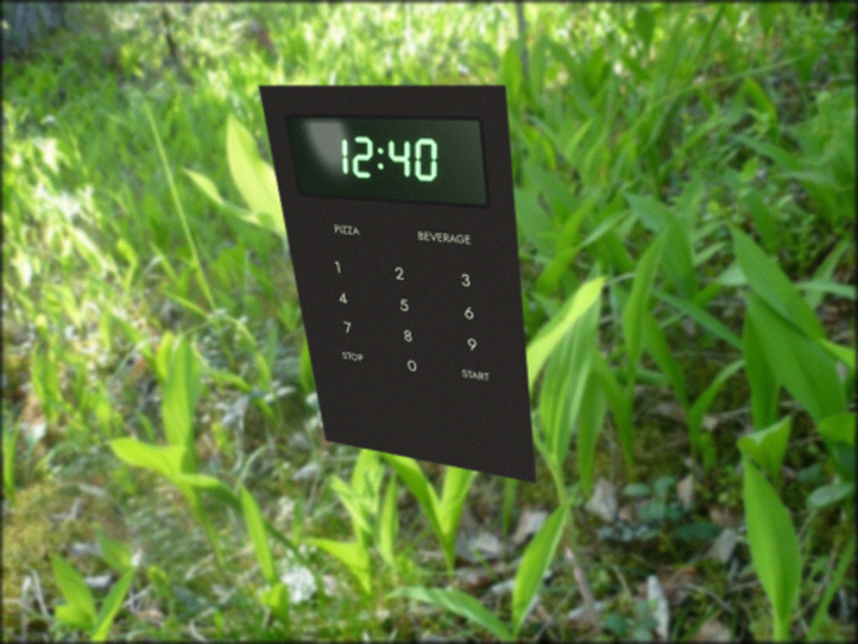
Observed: **12:40**
